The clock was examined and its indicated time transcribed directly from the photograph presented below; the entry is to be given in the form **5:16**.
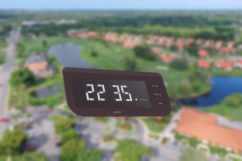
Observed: **22:35**
